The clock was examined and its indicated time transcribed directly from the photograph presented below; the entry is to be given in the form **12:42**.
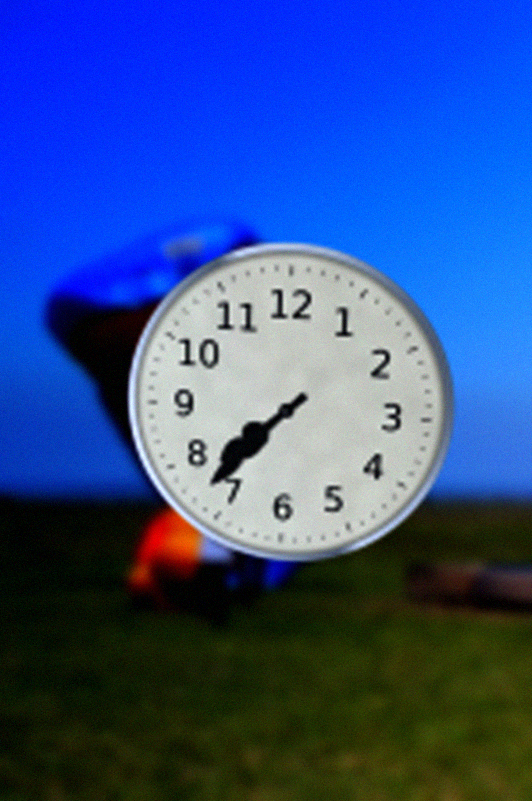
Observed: **7:37**
